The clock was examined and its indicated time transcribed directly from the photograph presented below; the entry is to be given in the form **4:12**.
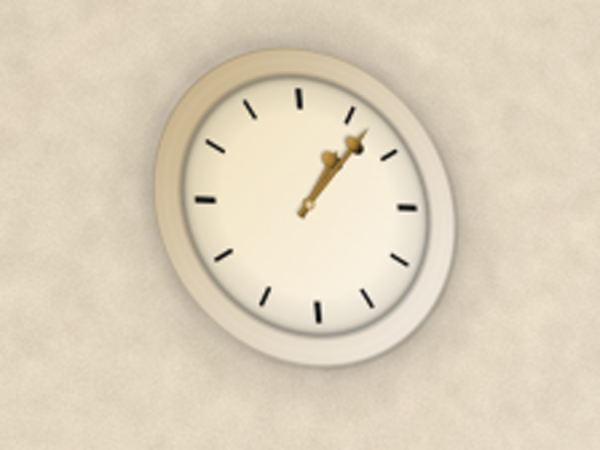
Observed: **1:07**
